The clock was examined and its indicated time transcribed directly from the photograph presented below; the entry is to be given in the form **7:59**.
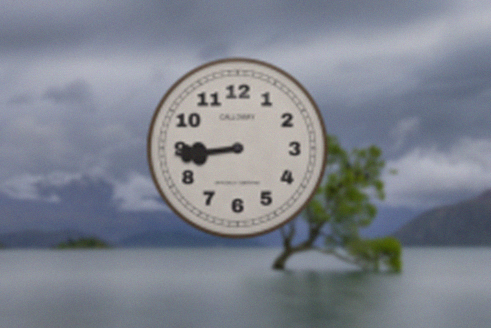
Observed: **8:44**
